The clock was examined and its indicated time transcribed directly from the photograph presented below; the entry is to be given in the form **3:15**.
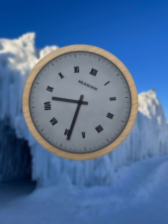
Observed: **8:29**
